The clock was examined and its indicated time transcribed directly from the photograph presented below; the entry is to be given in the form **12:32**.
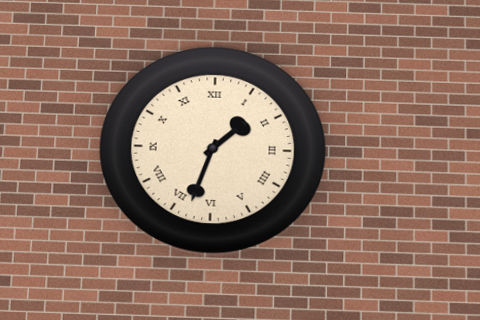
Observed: **1:33**
